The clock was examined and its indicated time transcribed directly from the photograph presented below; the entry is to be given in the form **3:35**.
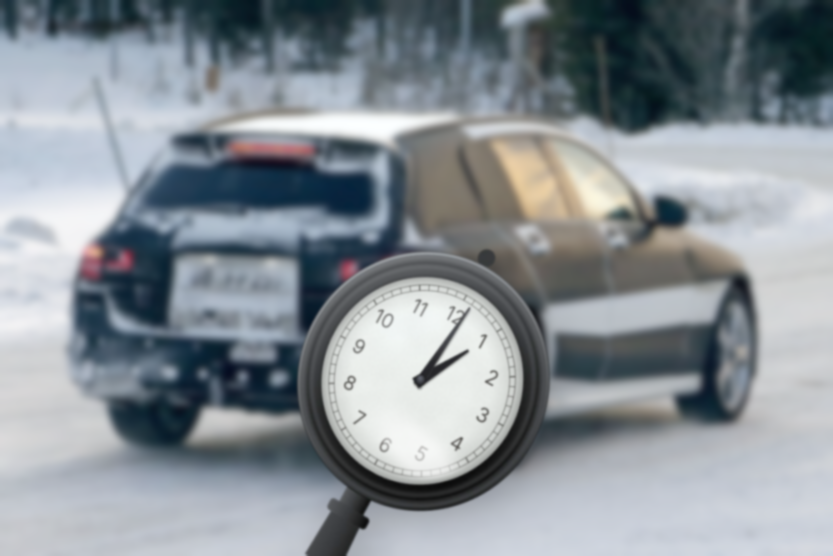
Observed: **1:01**
